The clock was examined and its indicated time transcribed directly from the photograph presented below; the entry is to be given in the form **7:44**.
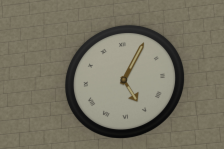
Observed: **5:05**
